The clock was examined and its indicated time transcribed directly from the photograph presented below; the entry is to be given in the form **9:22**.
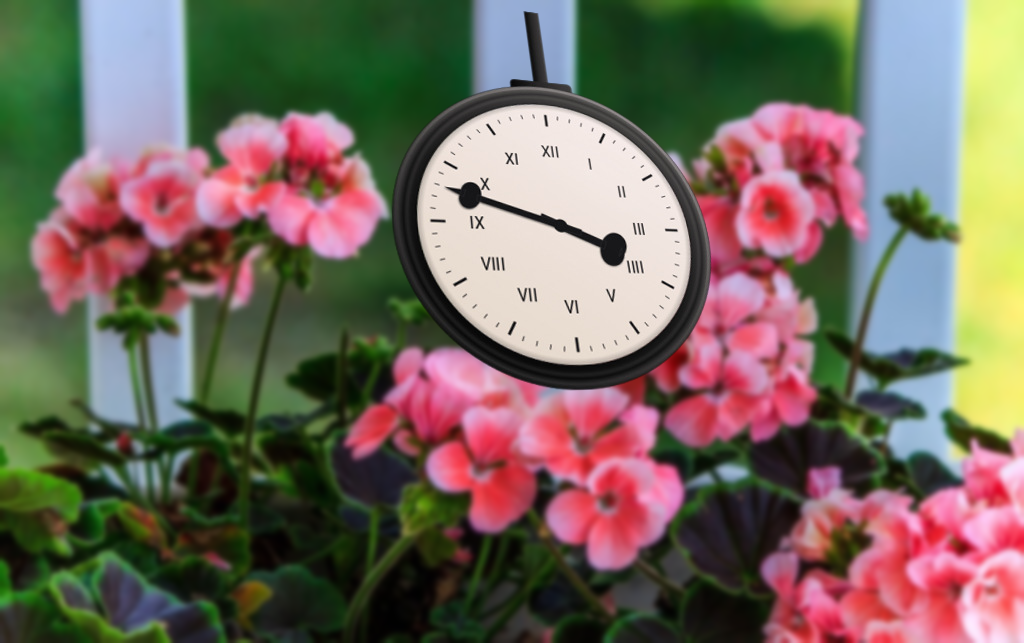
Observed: **3:48**
